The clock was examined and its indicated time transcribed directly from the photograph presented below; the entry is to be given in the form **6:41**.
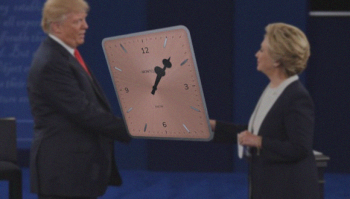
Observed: **1:07**
